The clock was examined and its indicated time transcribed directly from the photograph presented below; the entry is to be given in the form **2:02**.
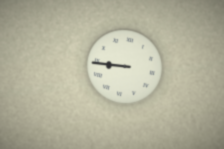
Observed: **8:44**
